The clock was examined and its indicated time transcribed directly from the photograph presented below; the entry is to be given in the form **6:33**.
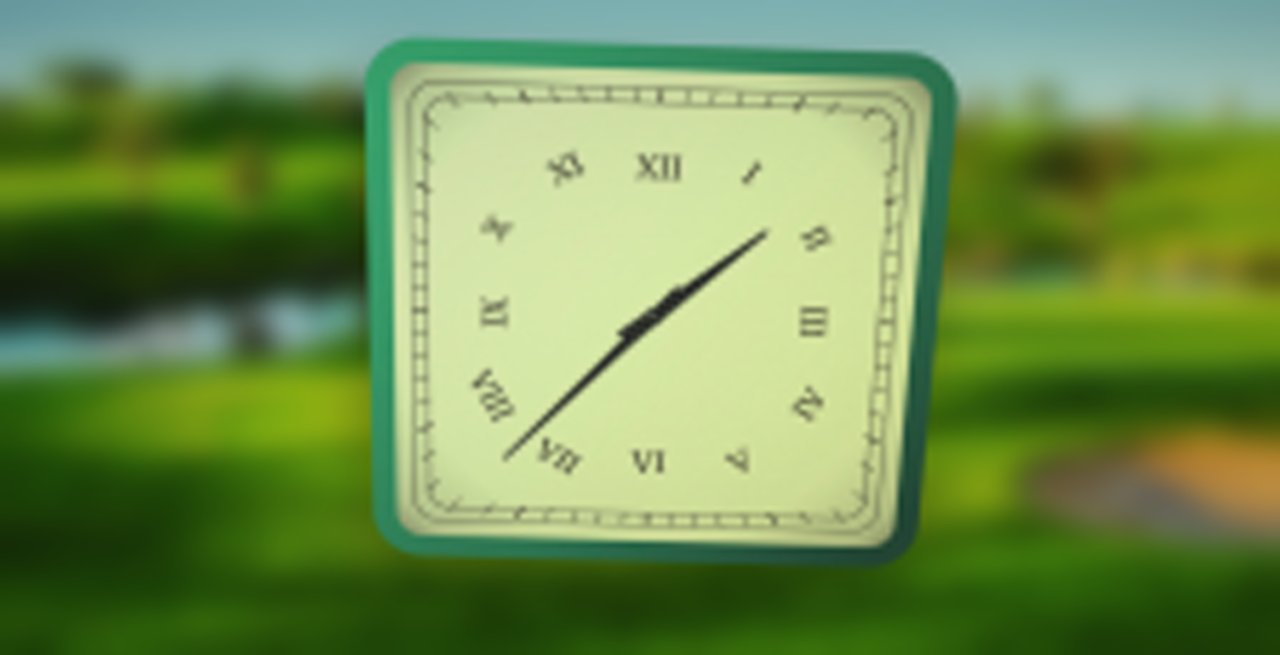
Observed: **1:37**
